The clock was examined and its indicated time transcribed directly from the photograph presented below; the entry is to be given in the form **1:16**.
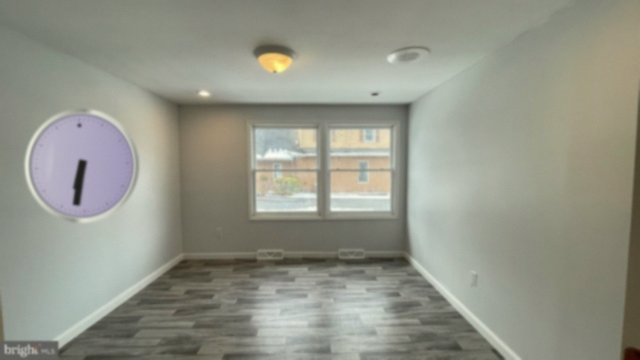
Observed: **6:32**
